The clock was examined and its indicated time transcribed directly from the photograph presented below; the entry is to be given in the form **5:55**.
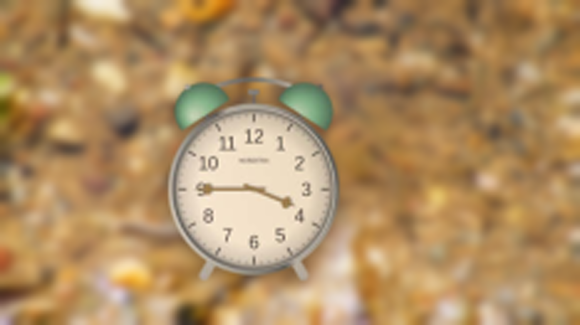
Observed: **3:45**
